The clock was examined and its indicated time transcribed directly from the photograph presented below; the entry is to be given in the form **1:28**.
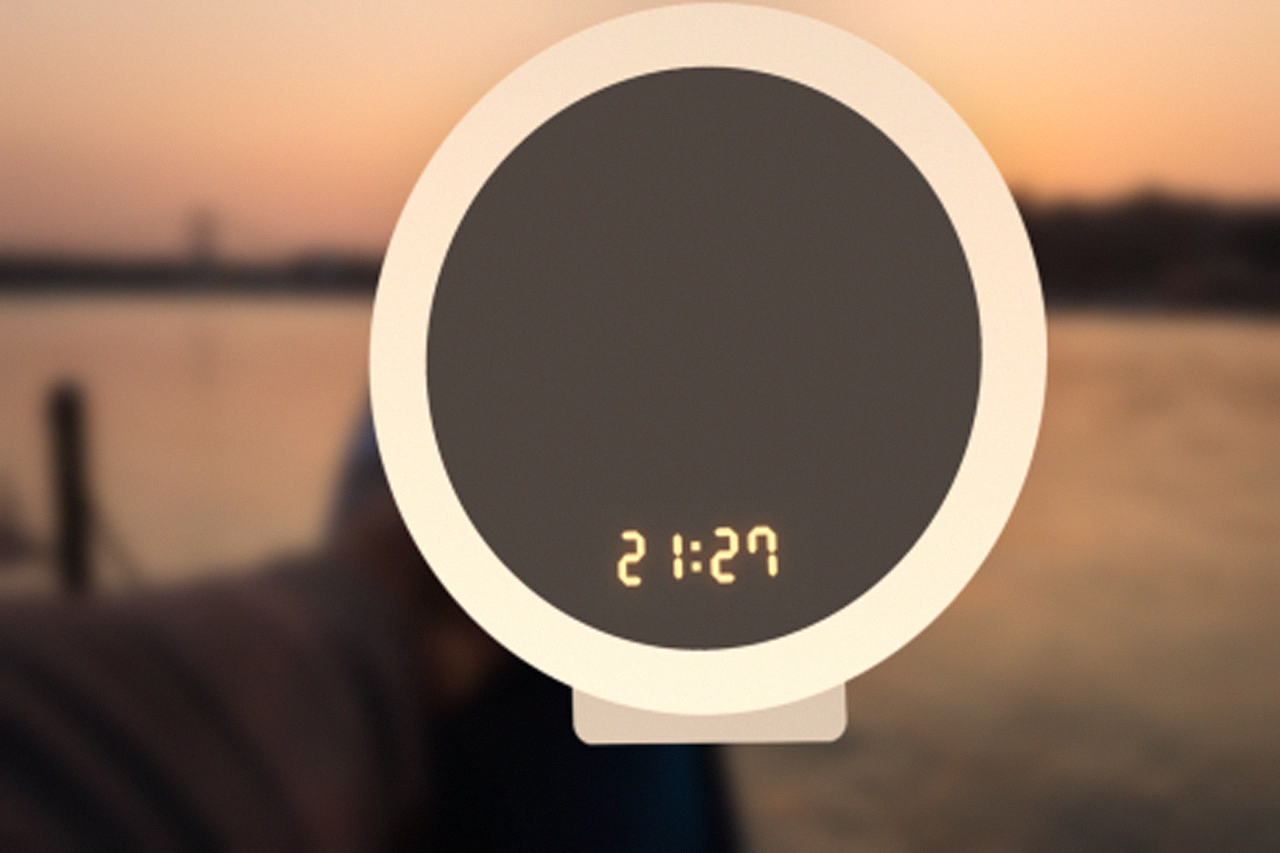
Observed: **21:27**
